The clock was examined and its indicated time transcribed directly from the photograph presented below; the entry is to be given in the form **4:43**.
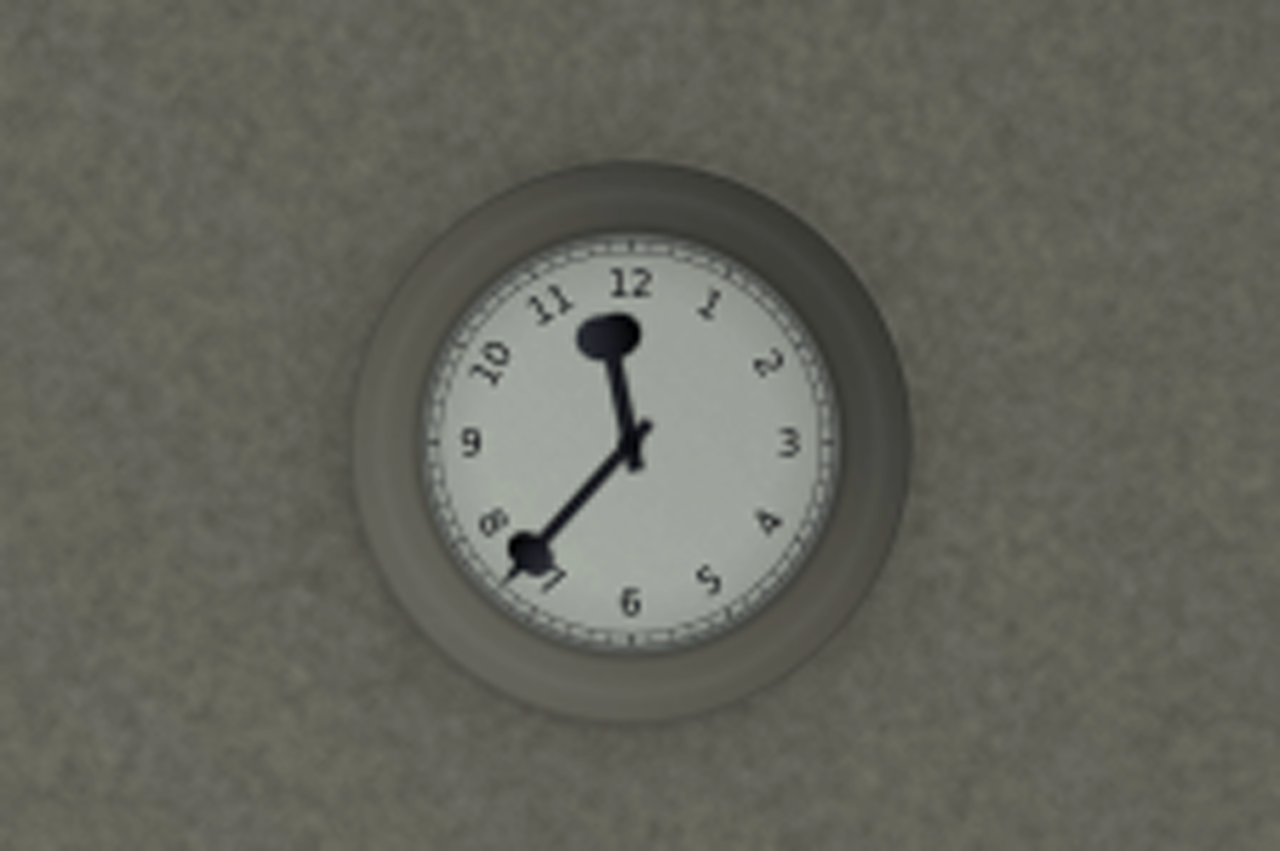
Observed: **11:37**
